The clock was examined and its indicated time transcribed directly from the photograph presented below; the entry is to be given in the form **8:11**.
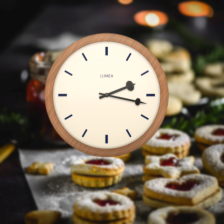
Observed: **2:17**
